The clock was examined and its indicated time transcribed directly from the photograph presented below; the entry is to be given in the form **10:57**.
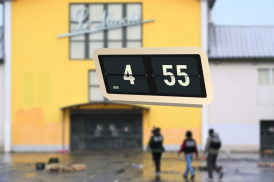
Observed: **4:55**
